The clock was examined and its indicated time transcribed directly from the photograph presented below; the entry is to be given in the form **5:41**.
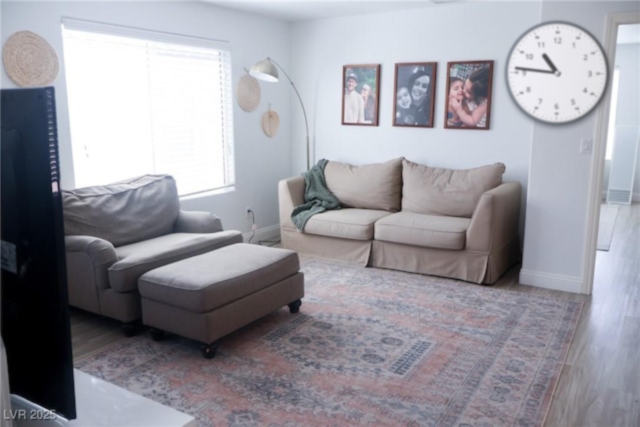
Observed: **10:46**
